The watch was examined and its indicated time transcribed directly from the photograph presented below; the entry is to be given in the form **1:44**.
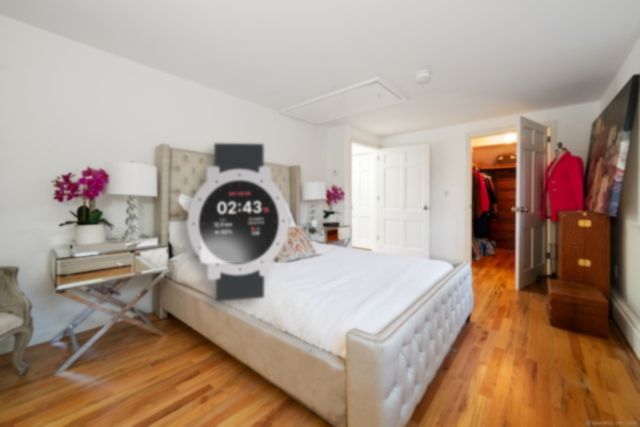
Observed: **2:43**
